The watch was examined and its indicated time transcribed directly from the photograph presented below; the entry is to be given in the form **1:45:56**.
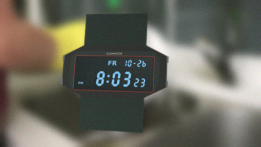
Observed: **8:03:23**
